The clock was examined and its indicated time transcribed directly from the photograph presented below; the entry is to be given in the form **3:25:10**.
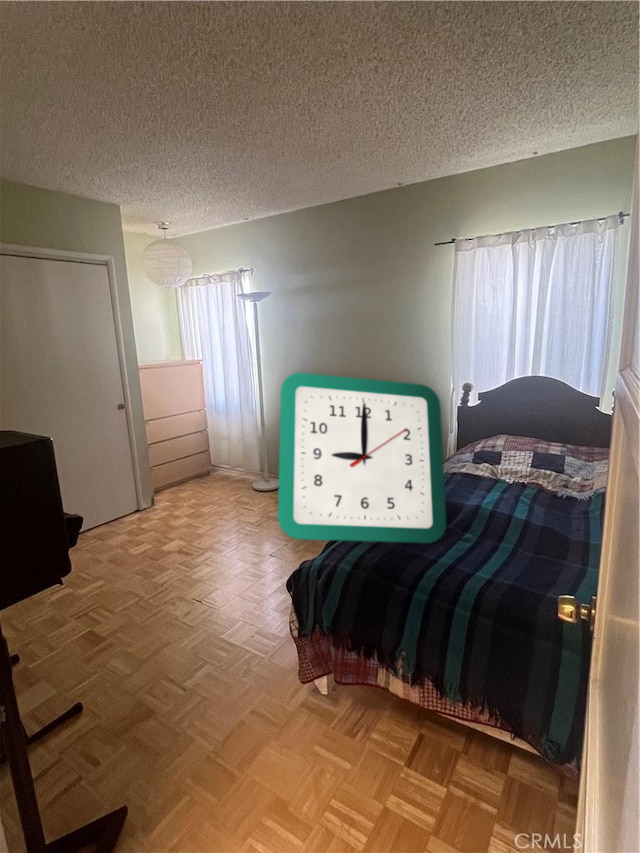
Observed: **9:00:09**
